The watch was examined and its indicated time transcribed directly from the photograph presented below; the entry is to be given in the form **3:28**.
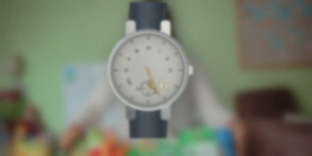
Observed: **5:26**
